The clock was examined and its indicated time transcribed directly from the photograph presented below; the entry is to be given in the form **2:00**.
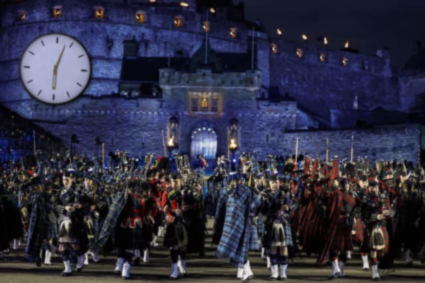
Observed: **6:03**
